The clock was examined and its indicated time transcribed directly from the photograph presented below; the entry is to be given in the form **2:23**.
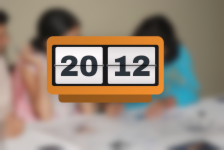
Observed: **20:12**
